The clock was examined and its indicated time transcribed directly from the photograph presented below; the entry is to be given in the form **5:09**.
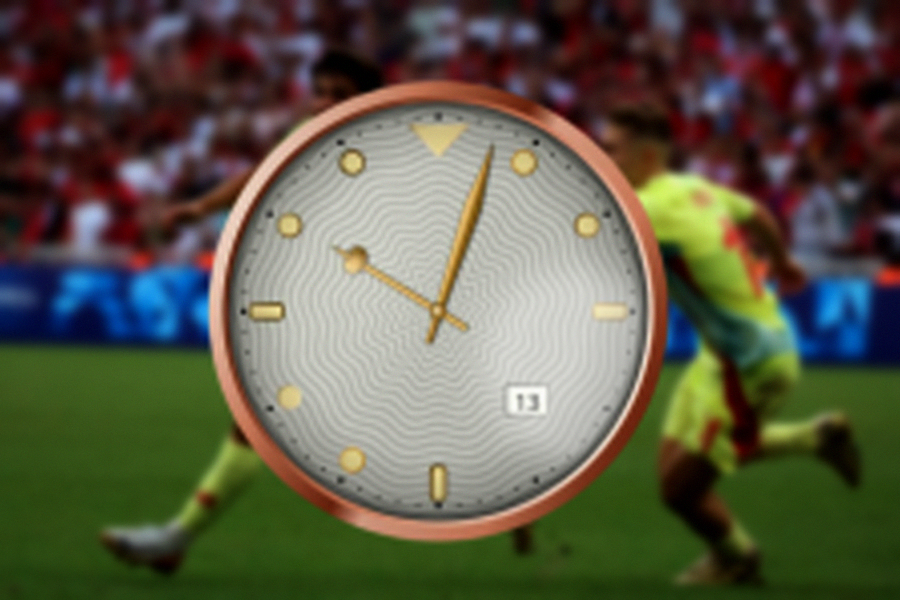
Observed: **10:03**
